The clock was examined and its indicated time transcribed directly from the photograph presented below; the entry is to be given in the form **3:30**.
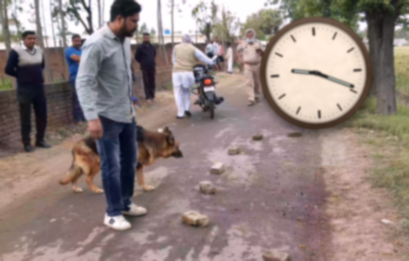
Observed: **9:19**
